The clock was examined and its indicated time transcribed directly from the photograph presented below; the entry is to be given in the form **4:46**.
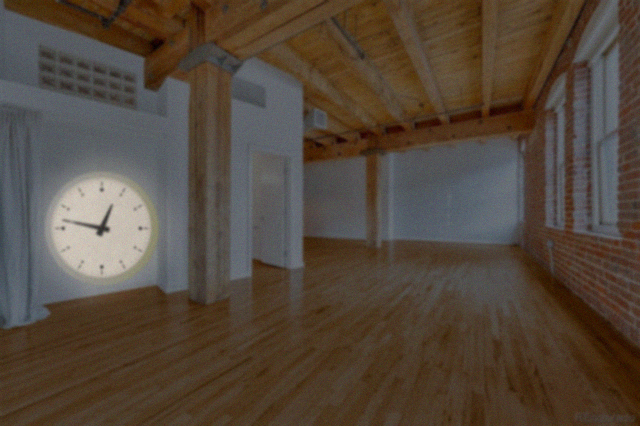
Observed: **12:47**
